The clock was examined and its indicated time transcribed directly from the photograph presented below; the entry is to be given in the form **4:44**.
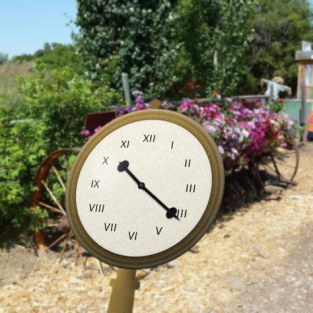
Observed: **10:21**
